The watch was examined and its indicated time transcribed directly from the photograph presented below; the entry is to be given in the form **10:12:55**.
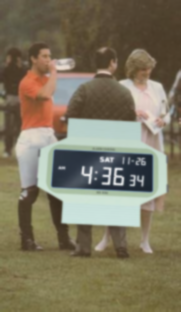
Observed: **4:36:34**
